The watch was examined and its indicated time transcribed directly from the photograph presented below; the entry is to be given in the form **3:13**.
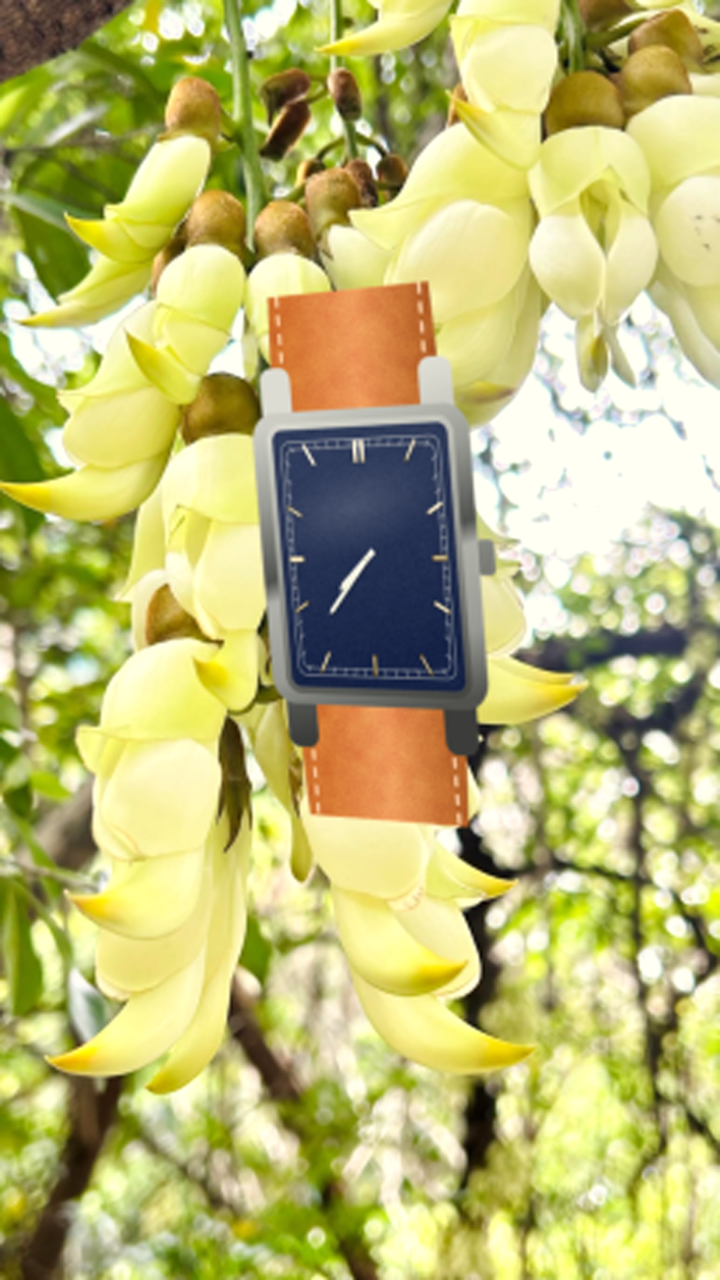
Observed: **7:37**
